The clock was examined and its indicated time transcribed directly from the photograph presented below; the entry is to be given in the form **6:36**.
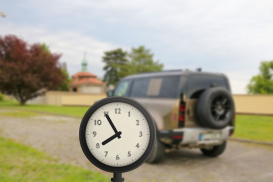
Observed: **7:55**
